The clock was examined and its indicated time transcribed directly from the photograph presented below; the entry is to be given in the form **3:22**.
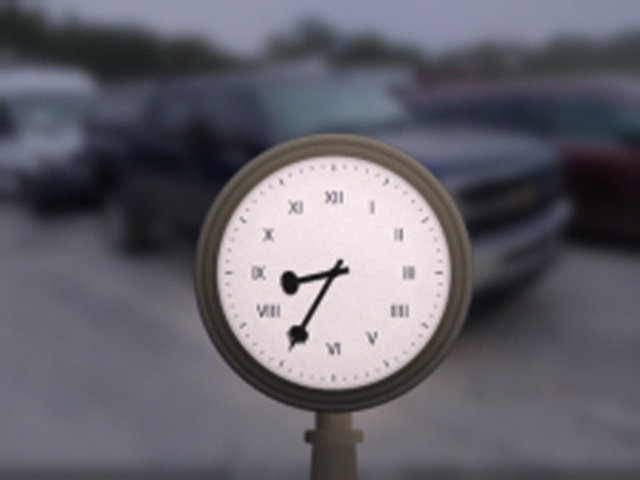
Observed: **8:35**
